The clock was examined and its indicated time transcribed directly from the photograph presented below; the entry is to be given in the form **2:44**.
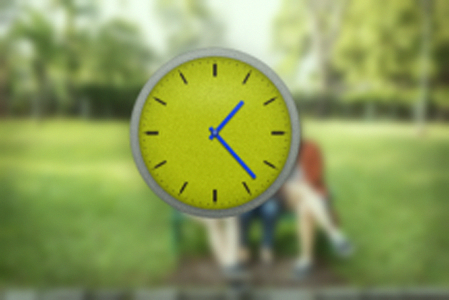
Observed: **1:23**
